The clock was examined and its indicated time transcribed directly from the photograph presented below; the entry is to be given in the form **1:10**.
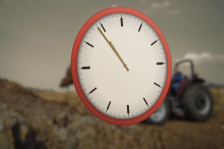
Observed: **10:54**
